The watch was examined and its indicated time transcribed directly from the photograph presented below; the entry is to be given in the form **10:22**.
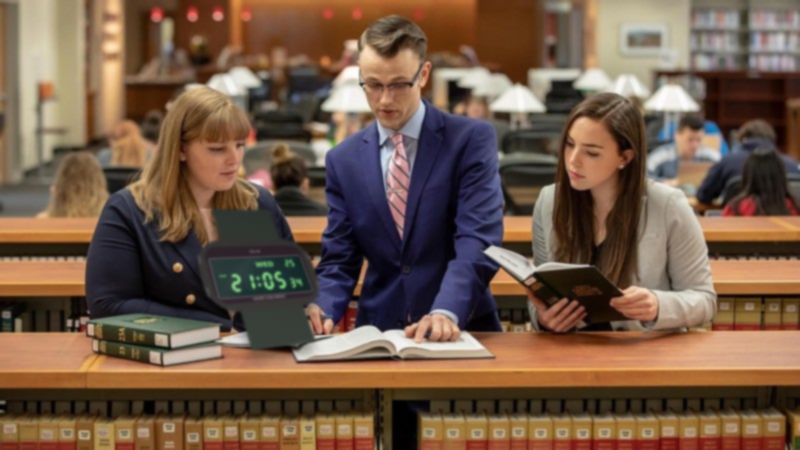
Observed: **21:05**
